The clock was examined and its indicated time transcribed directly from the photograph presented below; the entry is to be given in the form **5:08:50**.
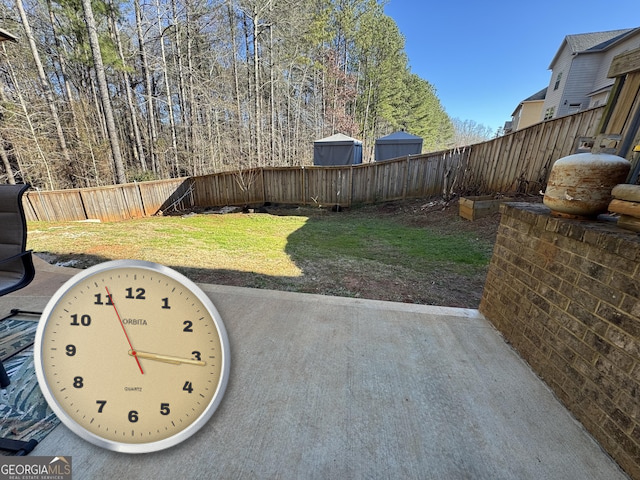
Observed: **3:15:56**
